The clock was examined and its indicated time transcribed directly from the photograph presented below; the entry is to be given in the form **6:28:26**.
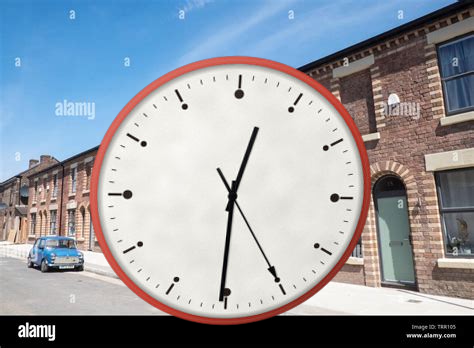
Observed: **12:30:25**
